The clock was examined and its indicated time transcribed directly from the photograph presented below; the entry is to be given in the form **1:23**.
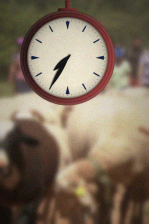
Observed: **7:35**
